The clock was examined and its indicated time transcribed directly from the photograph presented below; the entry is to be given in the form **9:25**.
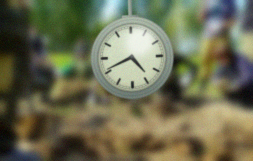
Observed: **4:41**
